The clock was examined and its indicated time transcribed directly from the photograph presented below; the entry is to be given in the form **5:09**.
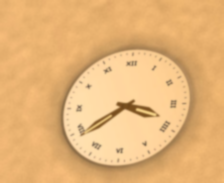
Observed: **3:39**
